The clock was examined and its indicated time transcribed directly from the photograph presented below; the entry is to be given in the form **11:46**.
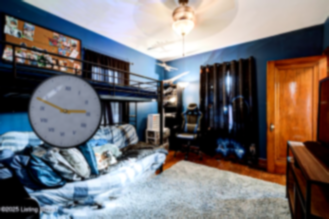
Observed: **2:48**
